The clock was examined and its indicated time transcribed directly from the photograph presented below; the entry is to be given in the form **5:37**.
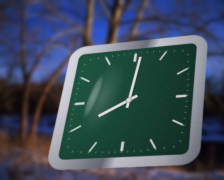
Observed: **8:01**
